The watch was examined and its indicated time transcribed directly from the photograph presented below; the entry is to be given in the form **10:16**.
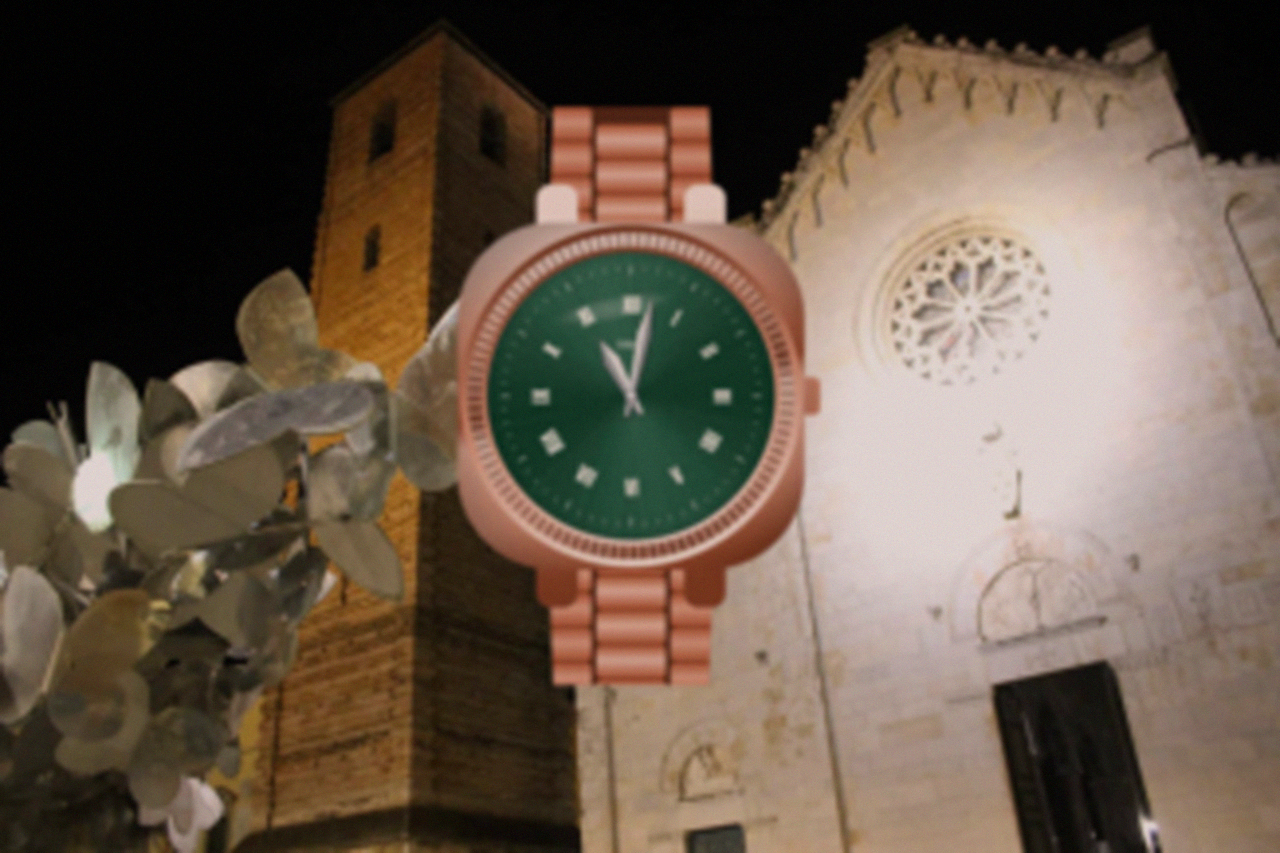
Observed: **11:02**
